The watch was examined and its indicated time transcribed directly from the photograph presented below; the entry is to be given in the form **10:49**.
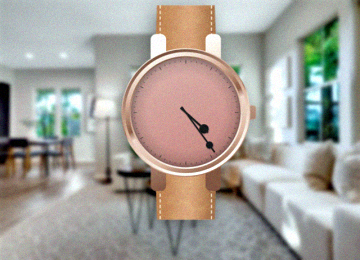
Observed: **4:24**
